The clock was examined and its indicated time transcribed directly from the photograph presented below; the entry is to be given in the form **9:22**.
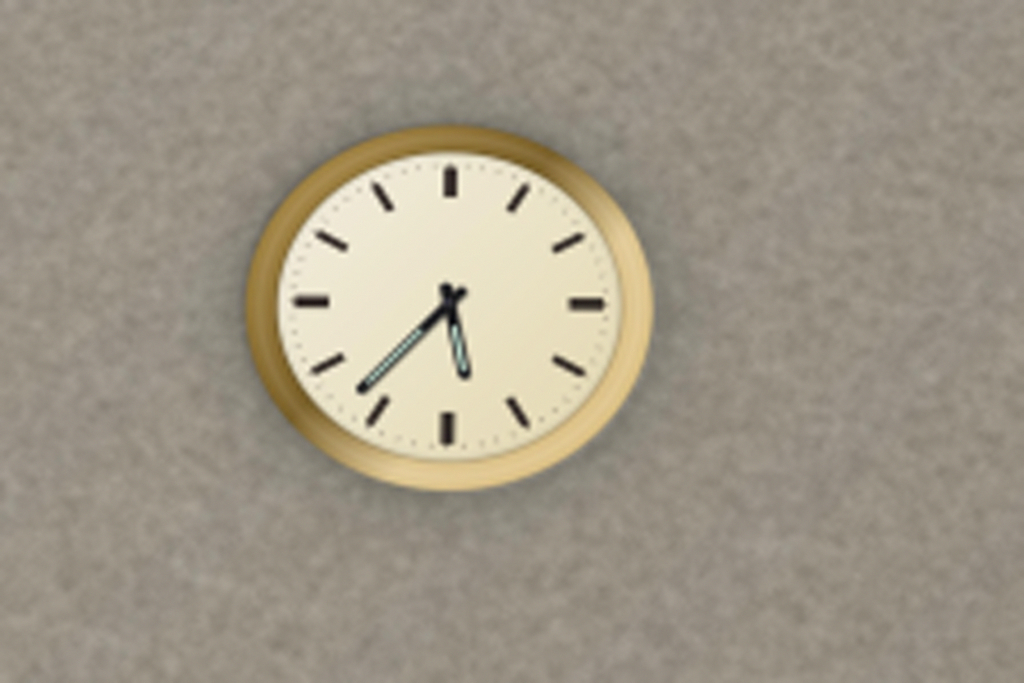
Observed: **5:37**
